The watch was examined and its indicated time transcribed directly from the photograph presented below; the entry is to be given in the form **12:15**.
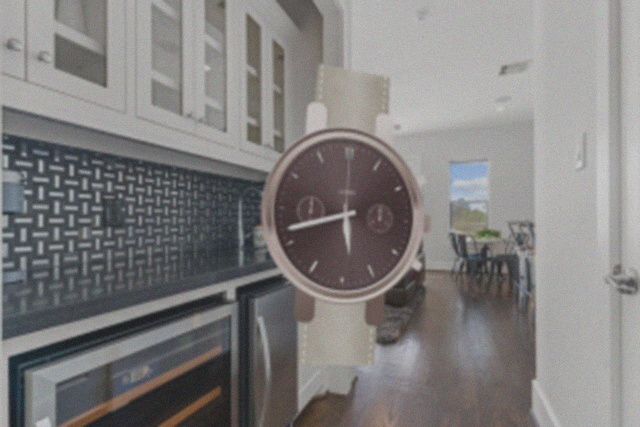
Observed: **5:42**
